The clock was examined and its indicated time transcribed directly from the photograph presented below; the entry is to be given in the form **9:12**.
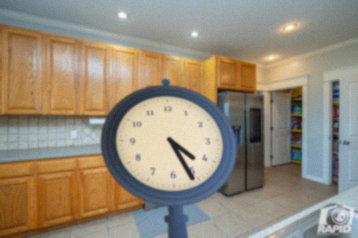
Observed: **4:26**
